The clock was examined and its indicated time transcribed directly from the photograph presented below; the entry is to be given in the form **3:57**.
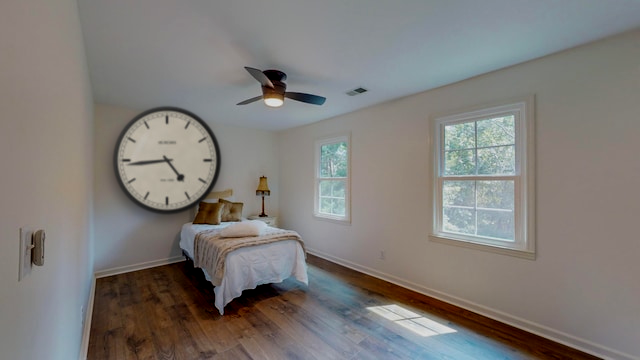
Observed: **4:44**
